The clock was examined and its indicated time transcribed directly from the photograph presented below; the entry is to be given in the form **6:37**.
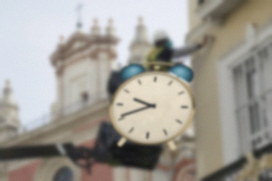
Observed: **9:41**
